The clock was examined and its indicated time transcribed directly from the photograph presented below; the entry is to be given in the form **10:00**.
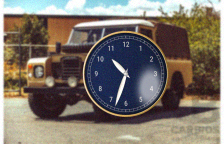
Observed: **10:33**
